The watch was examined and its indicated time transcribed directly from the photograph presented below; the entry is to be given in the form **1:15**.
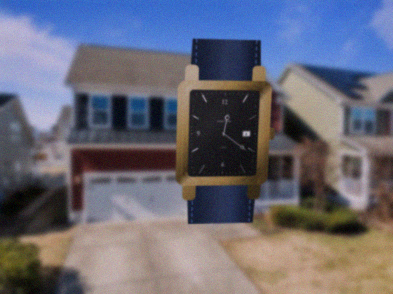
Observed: **12:21**
